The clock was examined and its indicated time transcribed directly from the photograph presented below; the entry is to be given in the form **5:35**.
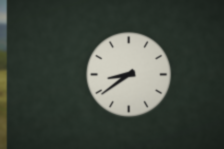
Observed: **8:39**
